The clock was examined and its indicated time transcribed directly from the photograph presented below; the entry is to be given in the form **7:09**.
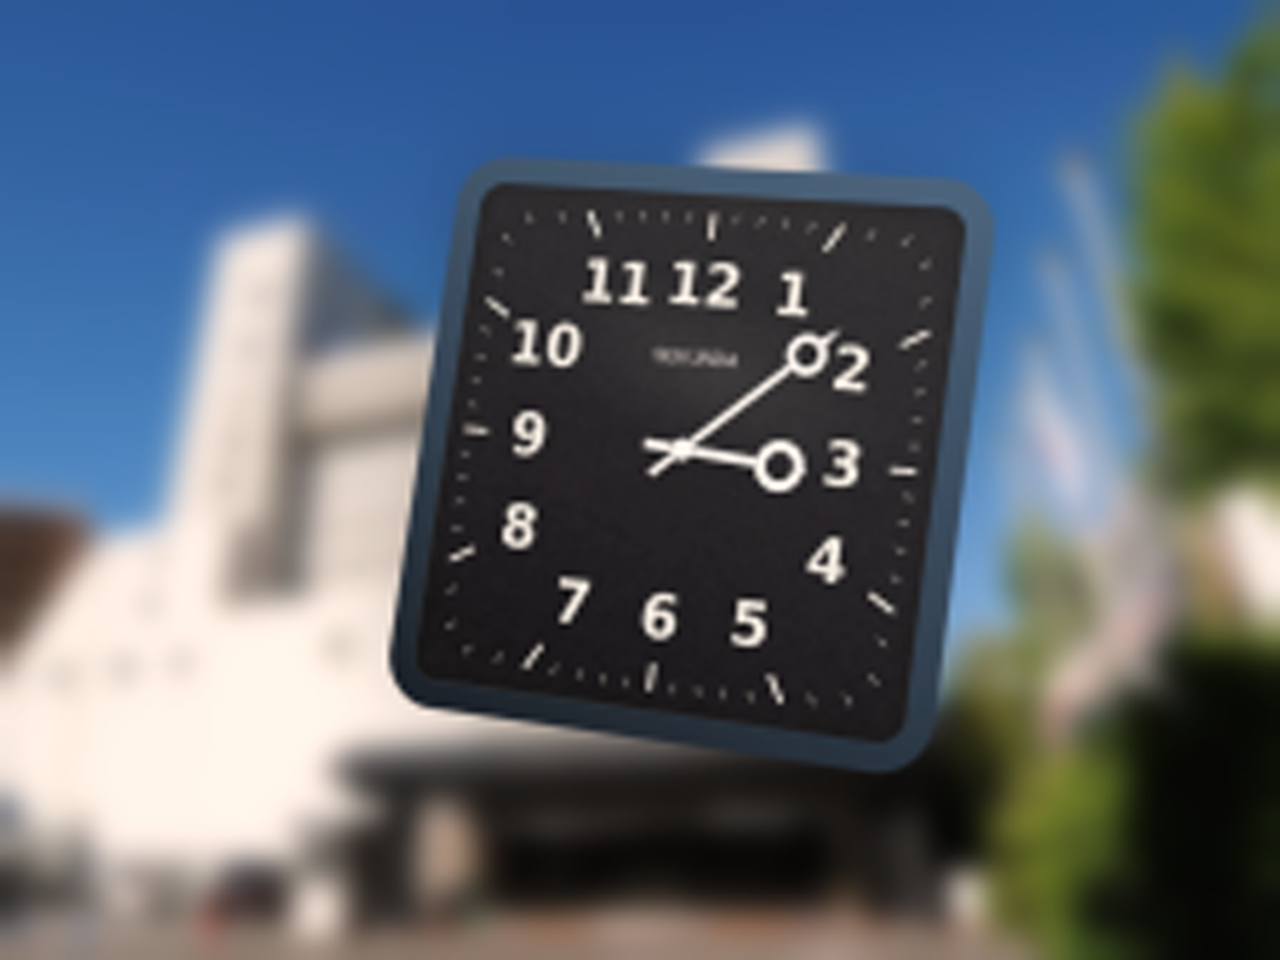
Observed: **3:08**
